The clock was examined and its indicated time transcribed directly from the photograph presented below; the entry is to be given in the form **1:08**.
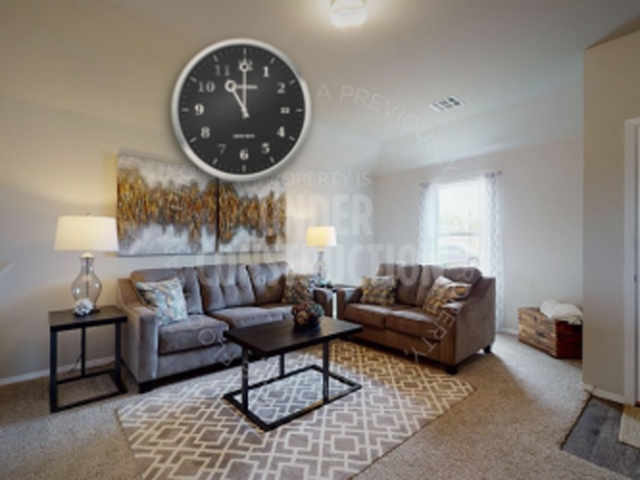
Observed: **11:00**
